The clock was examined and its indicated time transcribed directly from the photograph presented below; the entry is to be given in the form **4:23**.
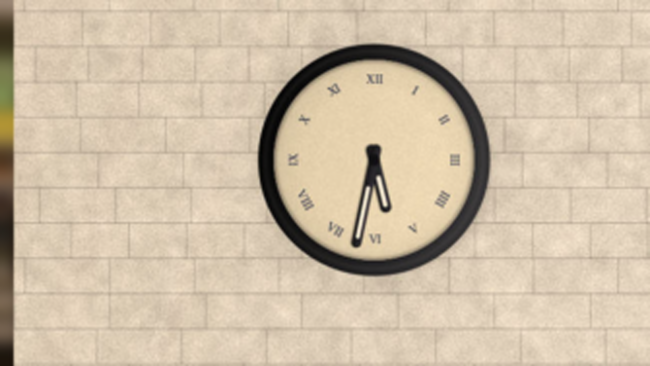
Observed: **5:32**
